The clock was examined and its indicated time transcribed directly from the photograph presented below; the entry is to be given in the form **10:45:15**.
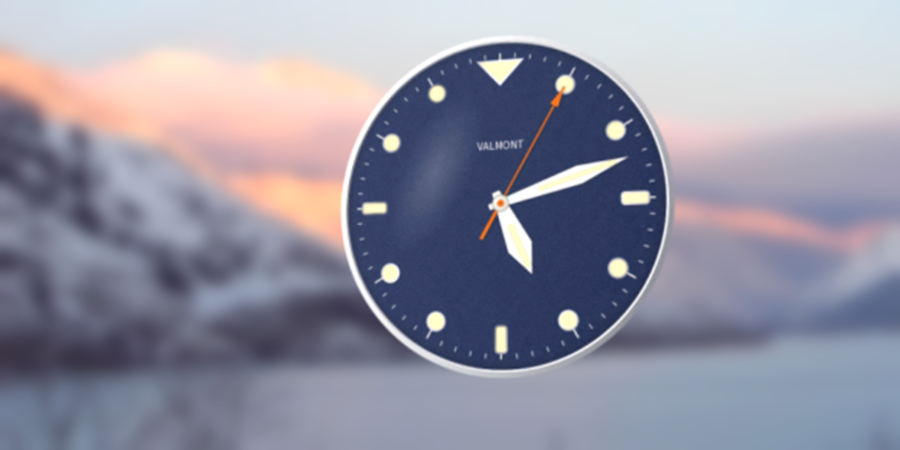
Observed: **5:12:05**
